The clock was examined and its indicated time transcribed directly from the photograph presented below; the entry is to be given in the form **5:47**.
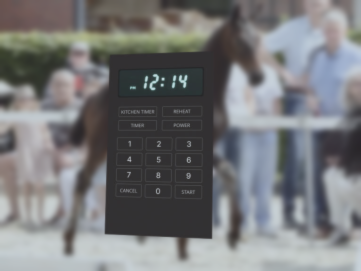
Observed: **12:14**
